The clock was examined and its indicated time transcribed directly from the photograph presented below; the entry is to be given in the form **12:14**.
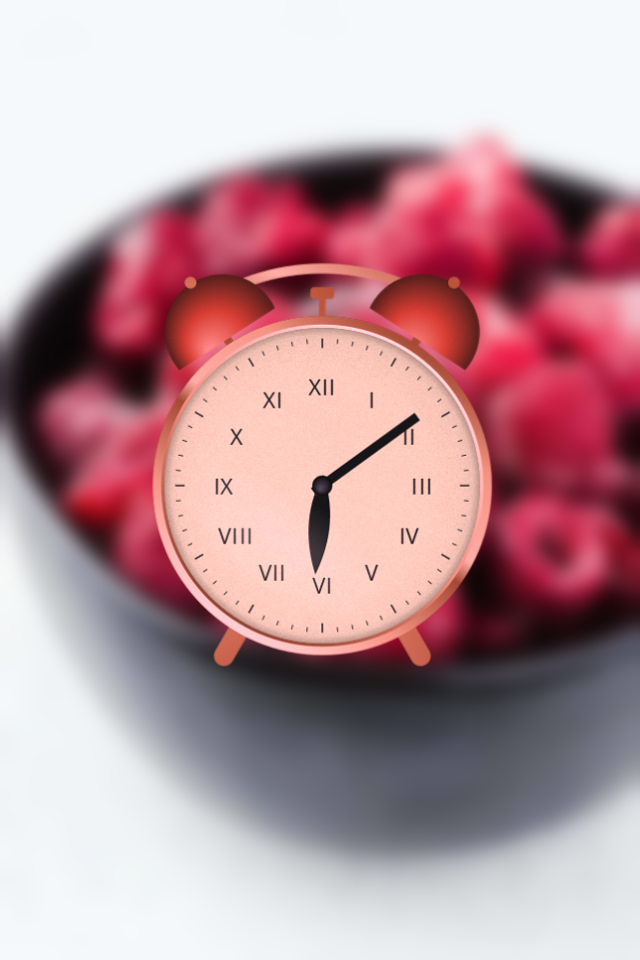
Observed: **6:09**
